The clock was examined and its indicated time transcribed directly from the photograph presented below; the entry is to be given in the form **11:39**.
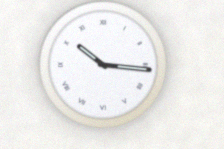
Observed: **10:16**
